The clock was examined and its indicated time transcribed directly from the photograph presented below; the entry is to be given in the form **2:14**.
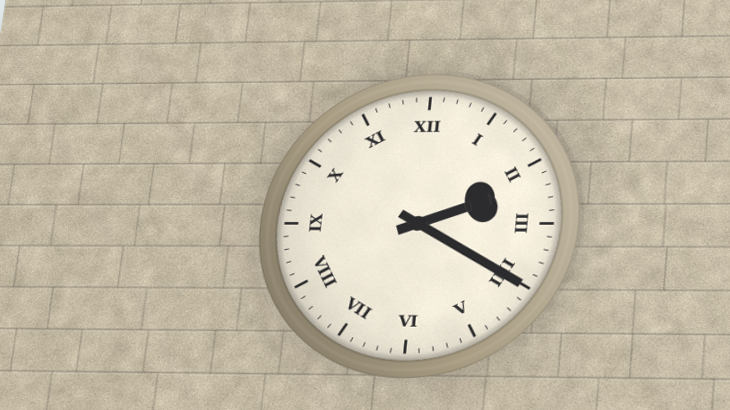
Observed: **2:20**
